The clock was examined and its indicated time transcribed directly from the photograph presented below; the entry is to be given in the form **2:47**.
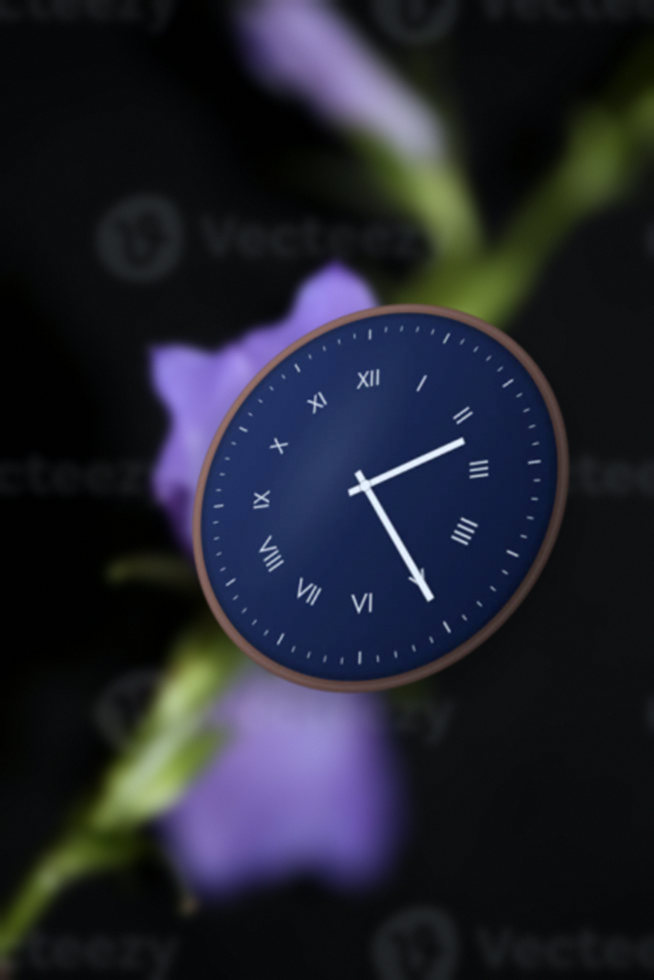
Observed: **2:25**
